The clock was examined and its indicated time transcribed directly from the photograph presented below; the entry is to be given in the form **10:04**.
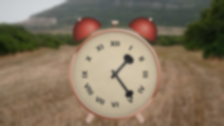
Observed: **1:24**
